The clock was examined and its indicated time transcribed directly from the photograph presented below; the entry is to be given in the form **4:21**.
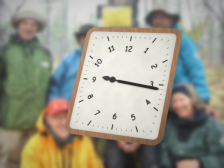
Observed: **9:16**
